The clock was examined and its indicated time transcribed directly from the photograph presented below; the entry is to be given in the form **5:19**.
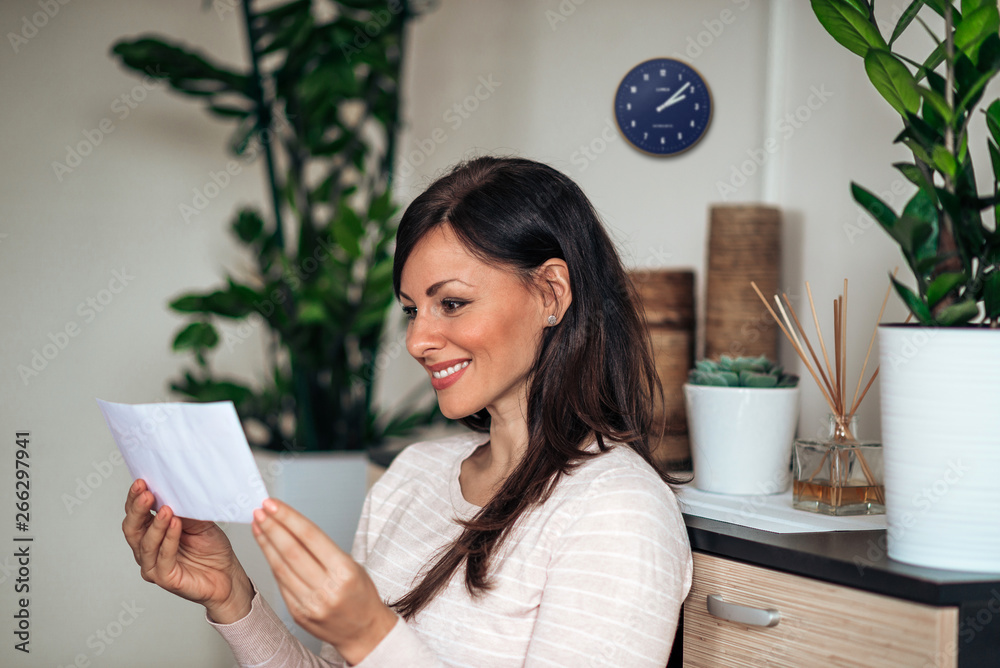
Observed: **2:08**
